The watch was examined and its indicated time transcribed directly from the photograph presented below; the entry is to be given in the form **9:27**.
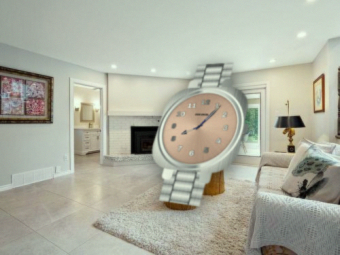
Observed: **8:06**
